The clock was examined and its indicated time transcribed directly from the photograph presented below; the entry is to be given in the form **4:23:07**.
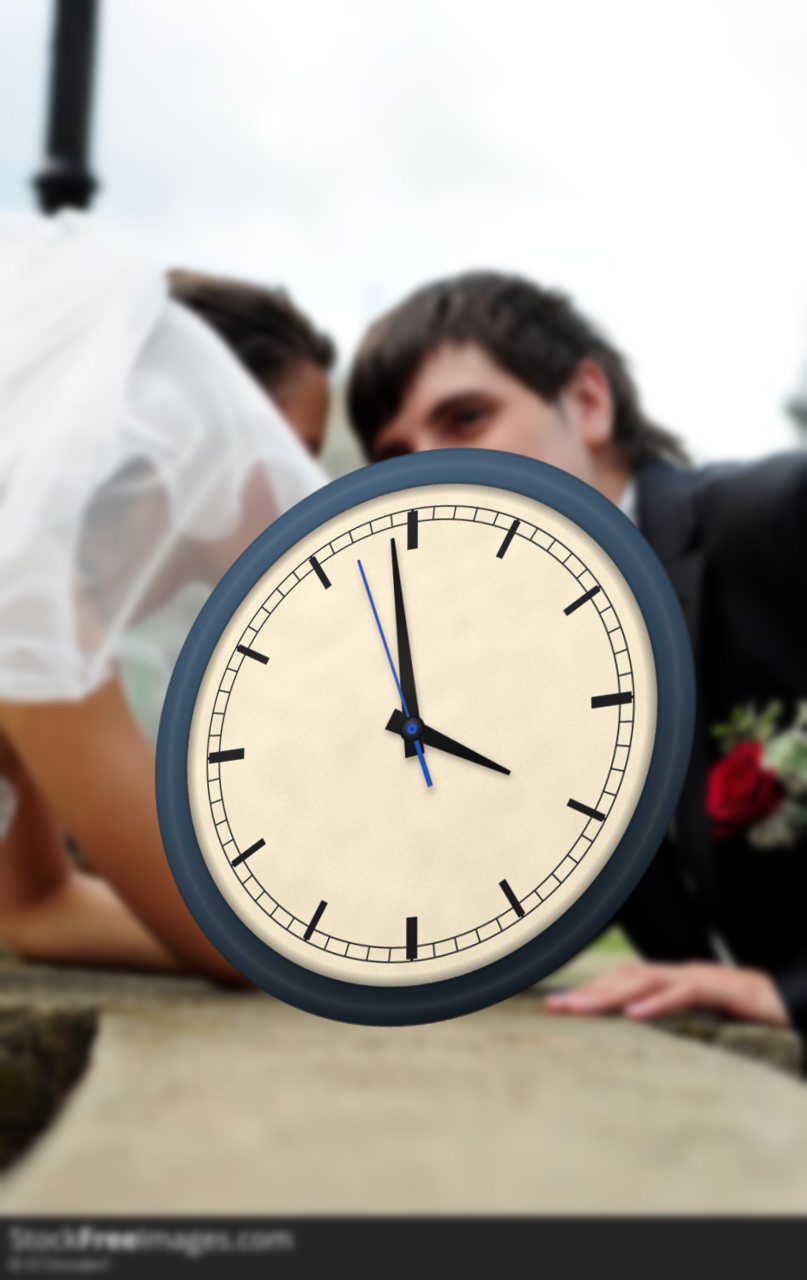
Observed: **3:58:57**
